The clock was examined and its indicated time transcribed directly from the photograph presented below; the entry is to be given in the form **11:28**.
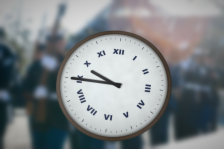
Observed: **9:45**
